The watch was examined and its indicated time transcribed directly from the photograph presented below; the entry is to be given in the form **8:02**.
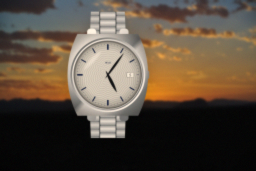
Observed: **5:06**
